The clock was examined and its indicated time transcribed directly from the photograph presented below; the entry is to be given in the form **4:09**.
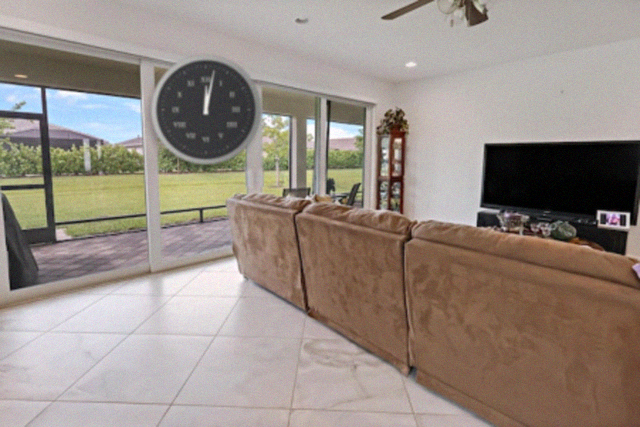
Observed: **12:02**
